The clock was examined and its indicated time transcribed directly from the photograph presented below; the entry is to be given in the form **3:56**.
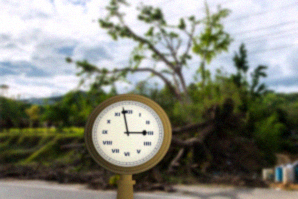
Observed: **2:58**
